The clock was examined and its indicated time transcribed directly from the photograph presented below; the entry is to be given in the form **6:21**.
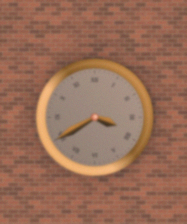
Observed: **3:40**
